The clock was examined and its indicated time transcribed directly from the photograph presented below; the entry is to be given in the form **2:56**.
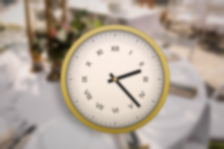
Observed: **2:23**
